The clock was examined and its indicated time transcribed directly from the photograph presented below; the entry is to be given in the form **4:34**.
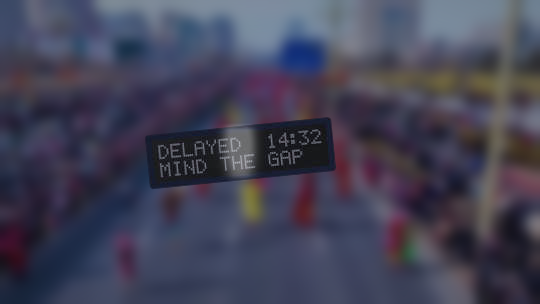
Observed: **14:32**
